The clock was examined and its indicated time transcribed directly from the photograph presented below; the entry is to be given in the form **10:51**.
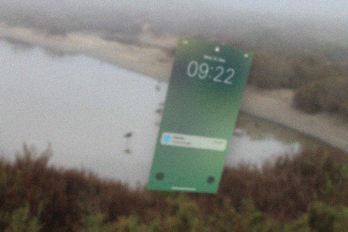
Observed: **9:22**
